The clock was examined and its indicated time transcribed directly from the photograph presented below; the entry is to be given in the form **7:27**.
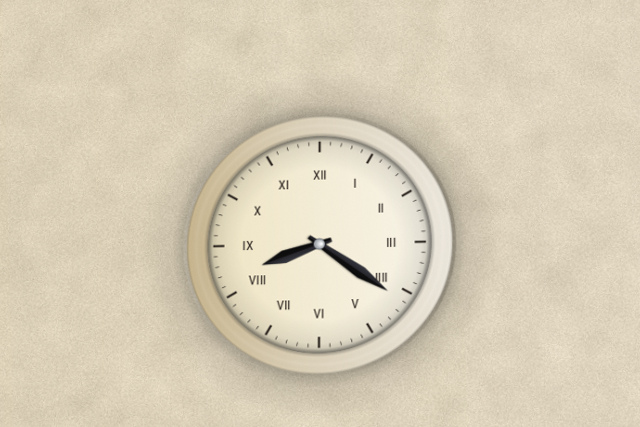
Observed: **8:21**
